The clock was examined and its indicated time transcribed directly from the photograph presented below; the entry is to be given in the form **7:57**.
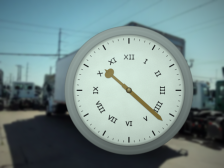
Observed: **10:22**
